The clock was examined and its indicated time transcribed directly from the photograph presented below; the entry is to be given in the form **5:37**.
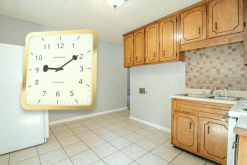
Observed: **9:09**
